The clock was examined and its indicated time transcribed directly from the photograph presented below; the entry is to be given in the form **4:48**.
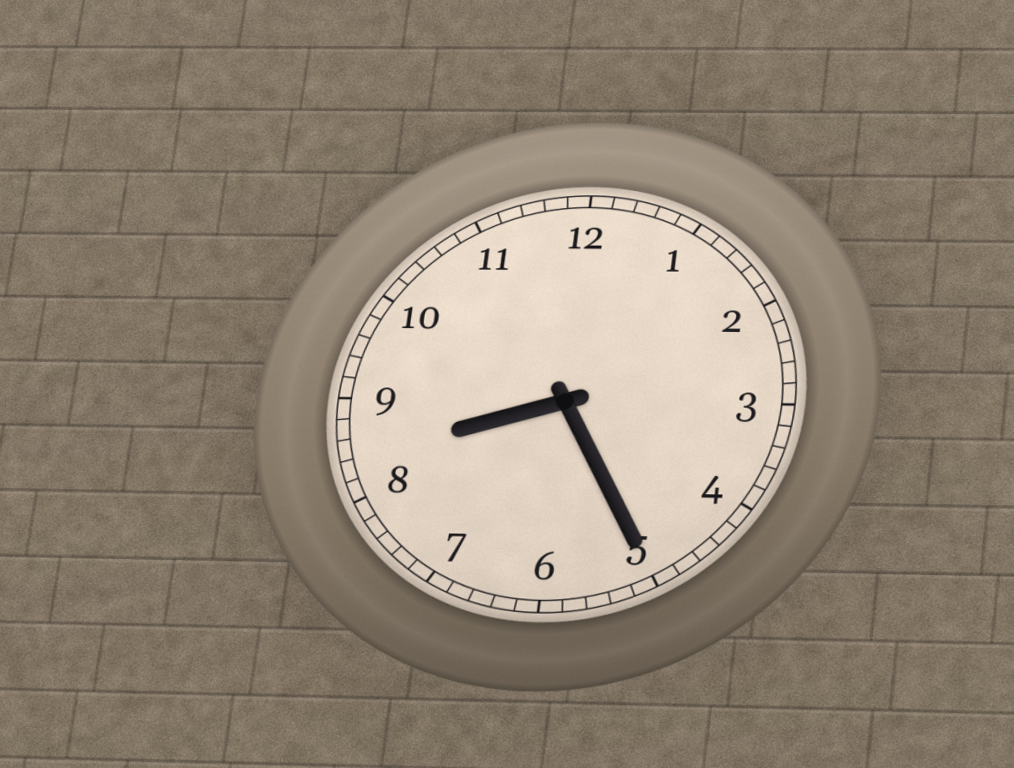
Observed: **8:25**
